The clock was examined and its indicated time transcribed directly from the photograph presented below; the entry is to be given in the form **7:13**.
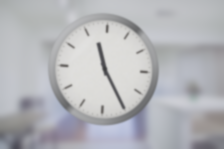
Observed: **11:25**
